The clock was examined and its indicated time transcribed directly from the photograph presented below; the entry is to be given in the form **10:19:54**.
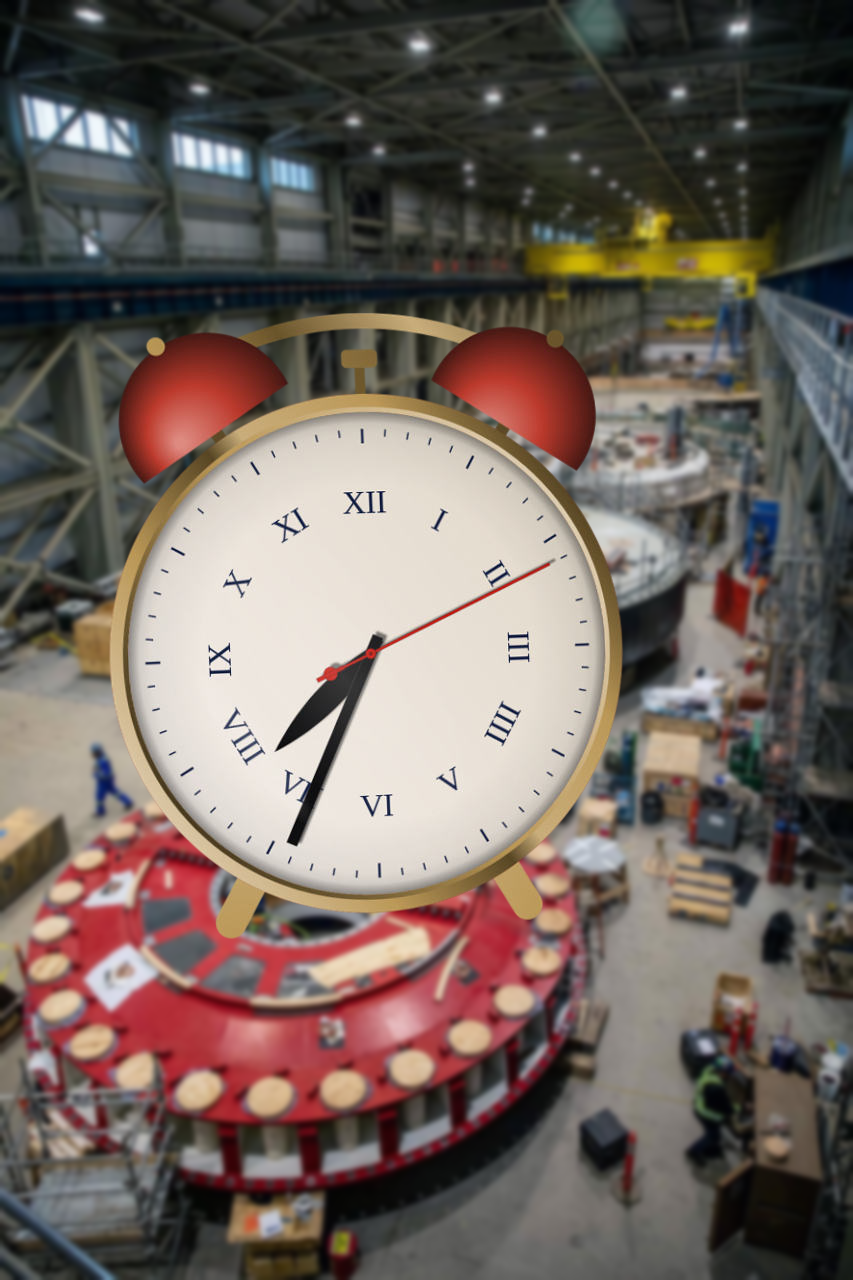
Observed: **7:34:11**
